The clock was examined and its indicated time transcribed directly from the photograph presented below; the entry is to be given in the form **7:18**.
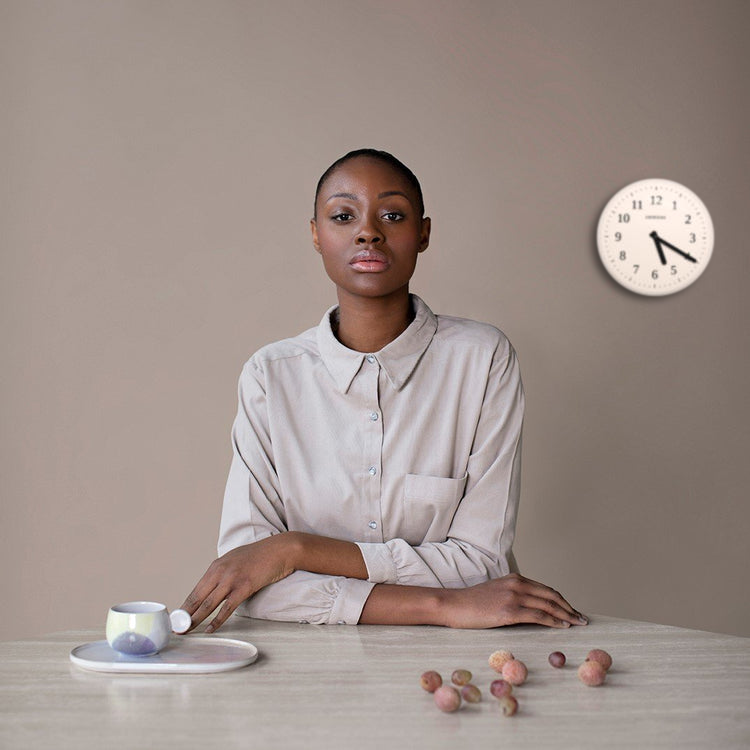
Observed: **5:20**
